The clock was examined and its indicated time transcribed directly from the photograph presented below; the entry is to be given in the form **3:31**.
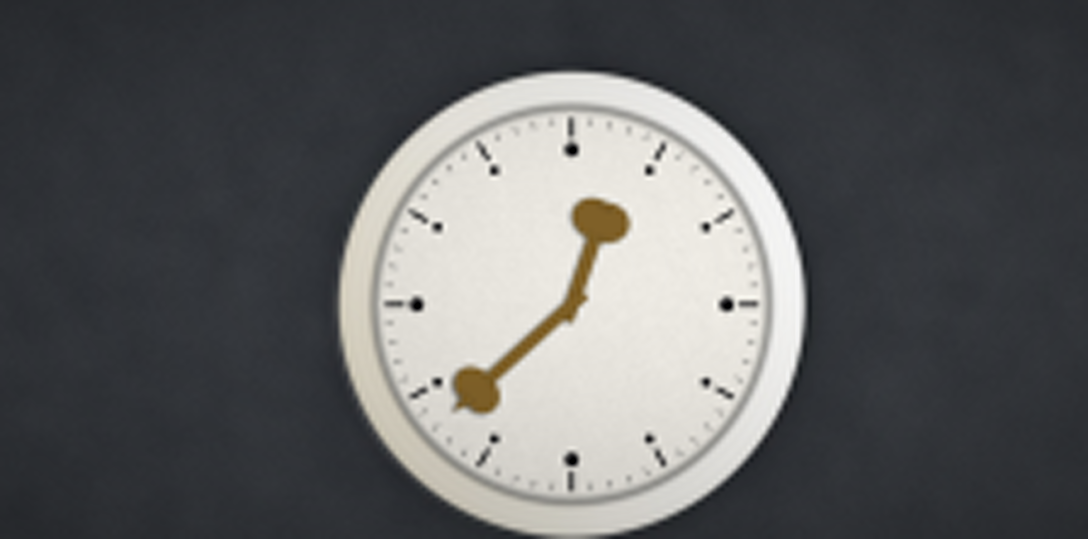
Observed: **12:38**
